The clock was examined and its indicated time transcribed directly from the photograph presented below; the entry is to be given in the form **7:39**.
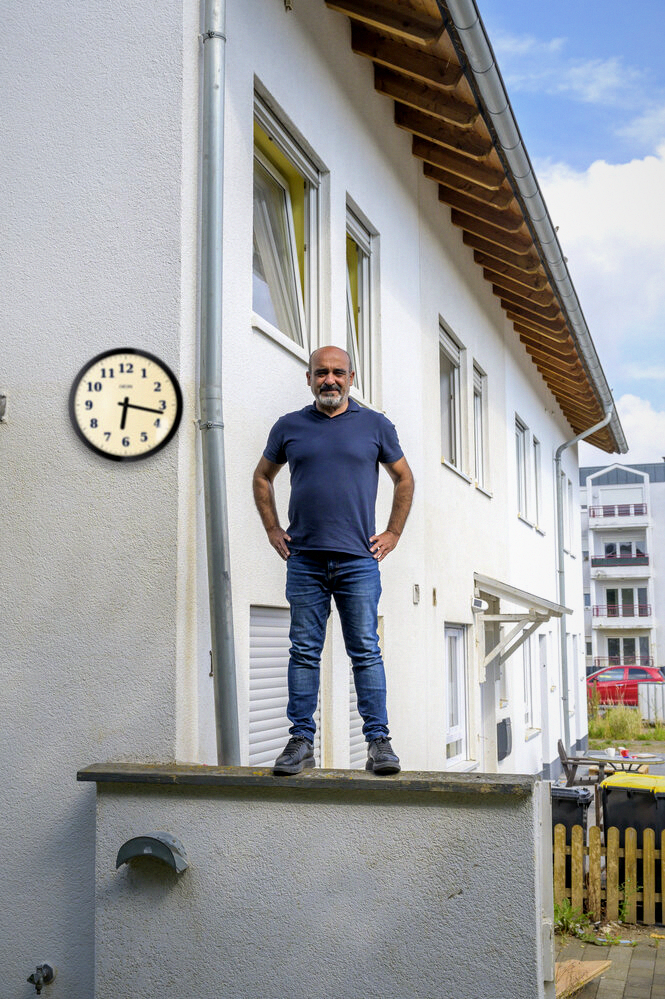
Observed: **6:17**
